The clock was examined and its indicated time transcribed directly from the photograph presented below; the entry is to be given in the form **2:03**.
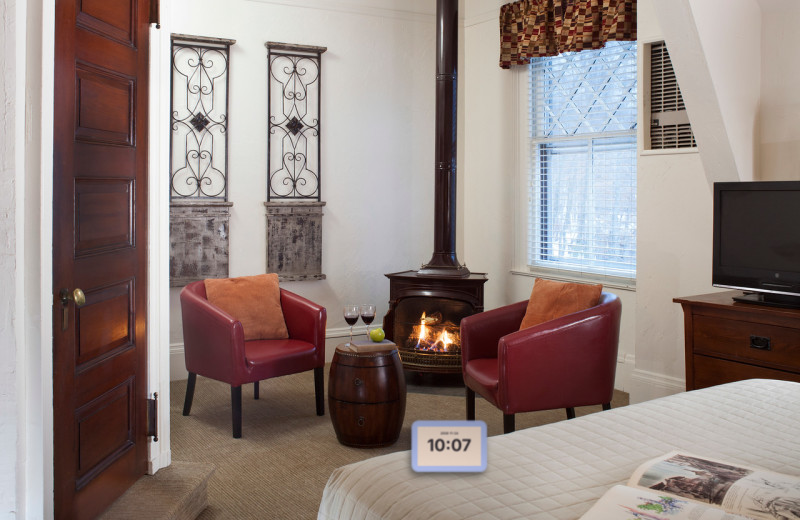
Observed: **10:07**
